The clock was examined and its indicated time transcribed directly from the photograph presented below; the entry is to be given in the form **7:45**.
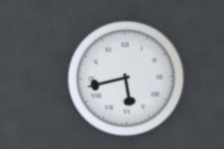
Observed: **5:43**
